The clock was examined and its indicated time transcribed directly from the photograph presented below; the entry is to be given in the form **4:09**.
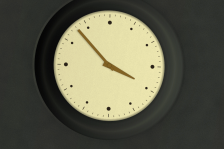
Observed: **3:53**
